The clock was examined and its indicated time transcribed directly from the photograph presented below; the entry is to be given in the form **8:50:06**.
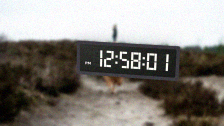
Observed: **12:58:01**
